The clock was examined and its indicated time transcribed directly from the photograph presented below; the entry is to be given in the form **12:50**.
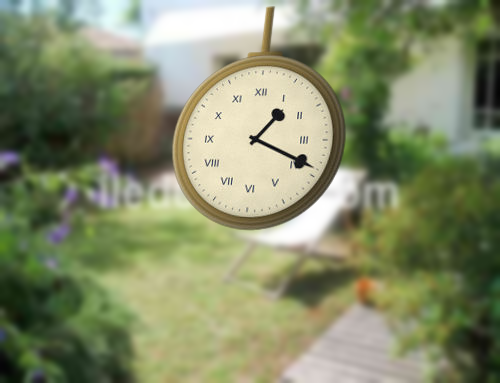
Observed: **1:19**
